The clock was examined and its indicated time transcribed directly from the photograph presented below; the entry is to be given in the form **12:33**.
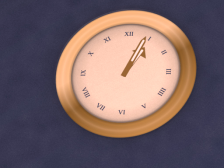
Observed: **1:04**
